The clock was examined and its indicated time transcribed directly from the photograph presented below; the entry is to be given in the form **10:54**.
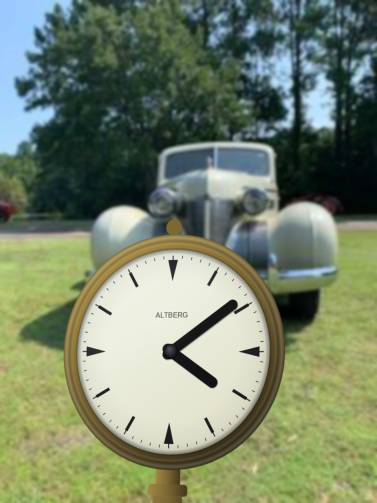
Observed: **4:09**
